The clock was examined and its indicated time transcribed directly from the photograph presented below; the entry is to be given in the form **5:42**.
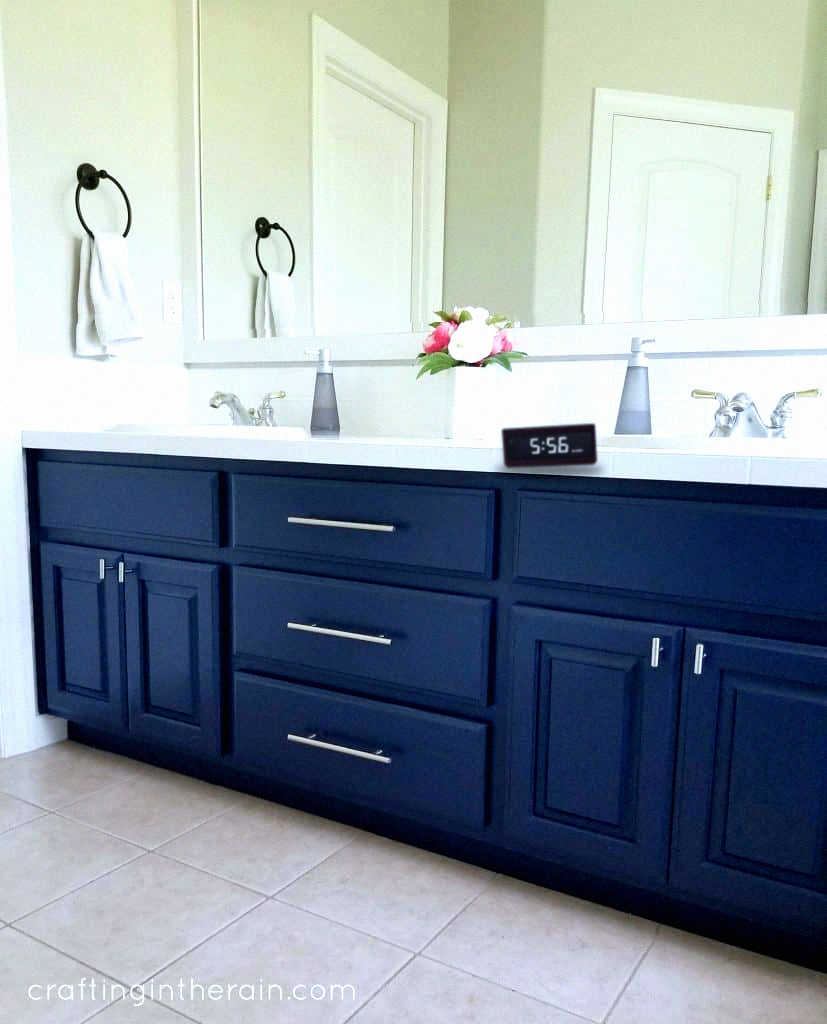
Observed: **5:56**
